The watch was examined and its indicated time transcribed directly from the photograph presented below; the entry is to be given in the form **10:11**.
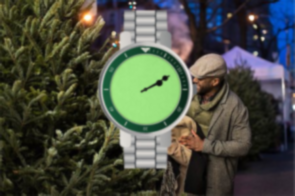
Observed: **2:10**
